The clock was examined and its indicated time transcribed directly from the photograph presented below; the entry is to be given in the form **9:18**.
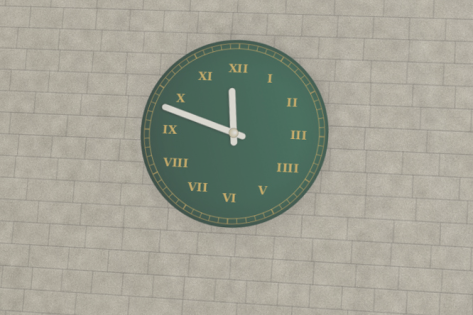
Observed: **11:48**
